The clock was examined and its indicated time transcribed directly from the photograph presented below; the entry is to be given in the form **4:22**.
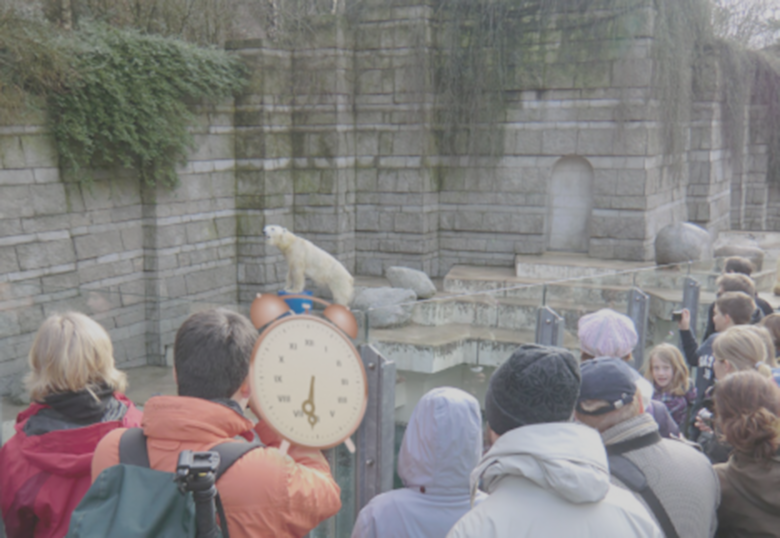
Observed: **6:31**
